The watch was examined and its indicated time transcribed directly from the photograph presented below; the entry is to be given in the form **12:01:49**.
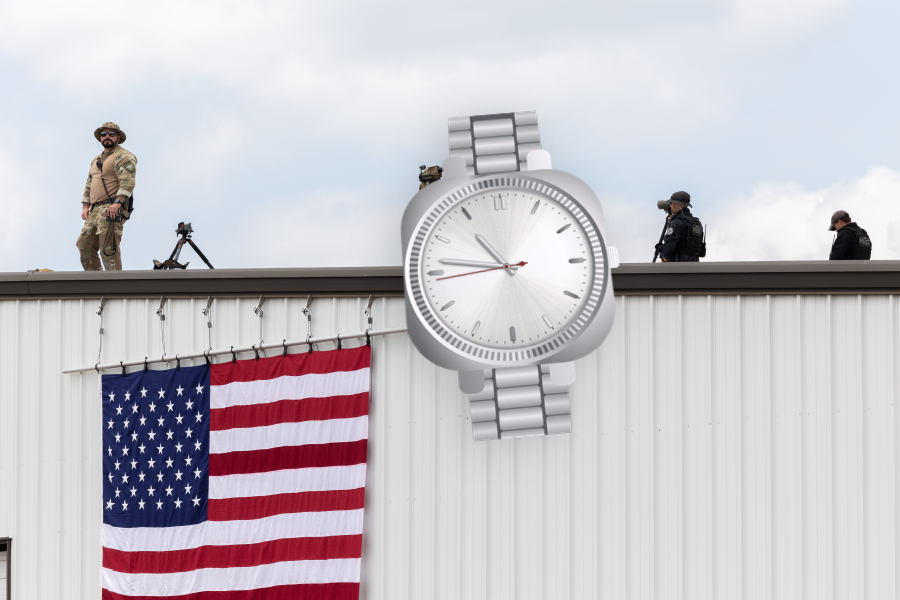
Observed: **10:46:44**
